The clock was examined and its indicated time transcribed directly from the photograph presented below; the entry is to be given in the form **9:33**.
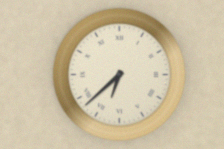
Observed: **6:38**
